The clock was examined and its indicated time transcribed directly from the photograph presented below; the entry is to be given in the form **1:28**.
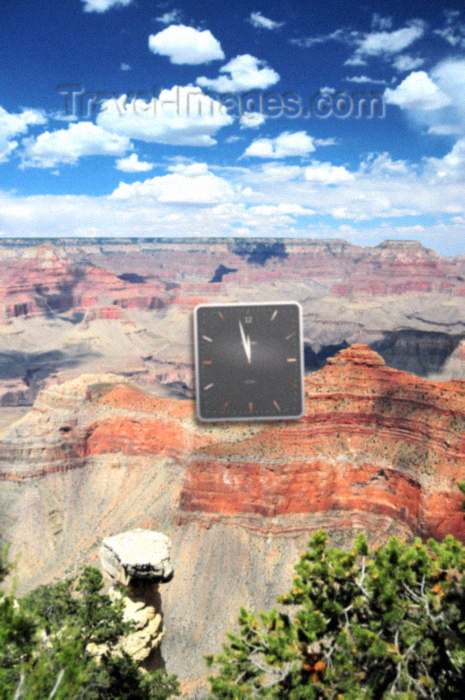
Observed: **11:58**
